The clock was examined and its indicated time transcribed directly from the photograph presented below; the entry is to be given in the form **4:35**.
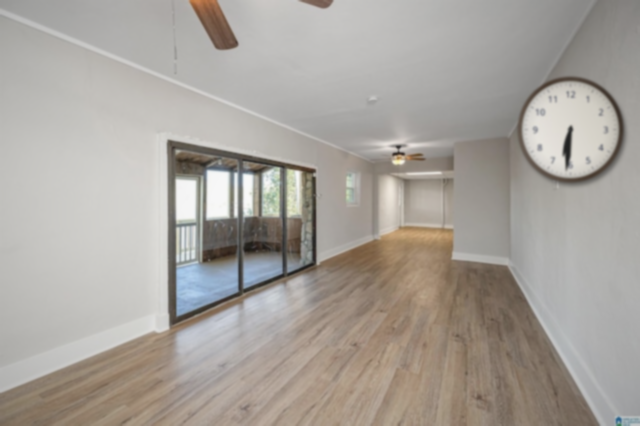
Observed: **6:31**
